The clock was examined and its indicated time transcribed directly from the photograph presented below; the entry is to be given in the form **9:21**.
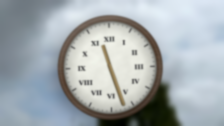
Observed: **11:27**
